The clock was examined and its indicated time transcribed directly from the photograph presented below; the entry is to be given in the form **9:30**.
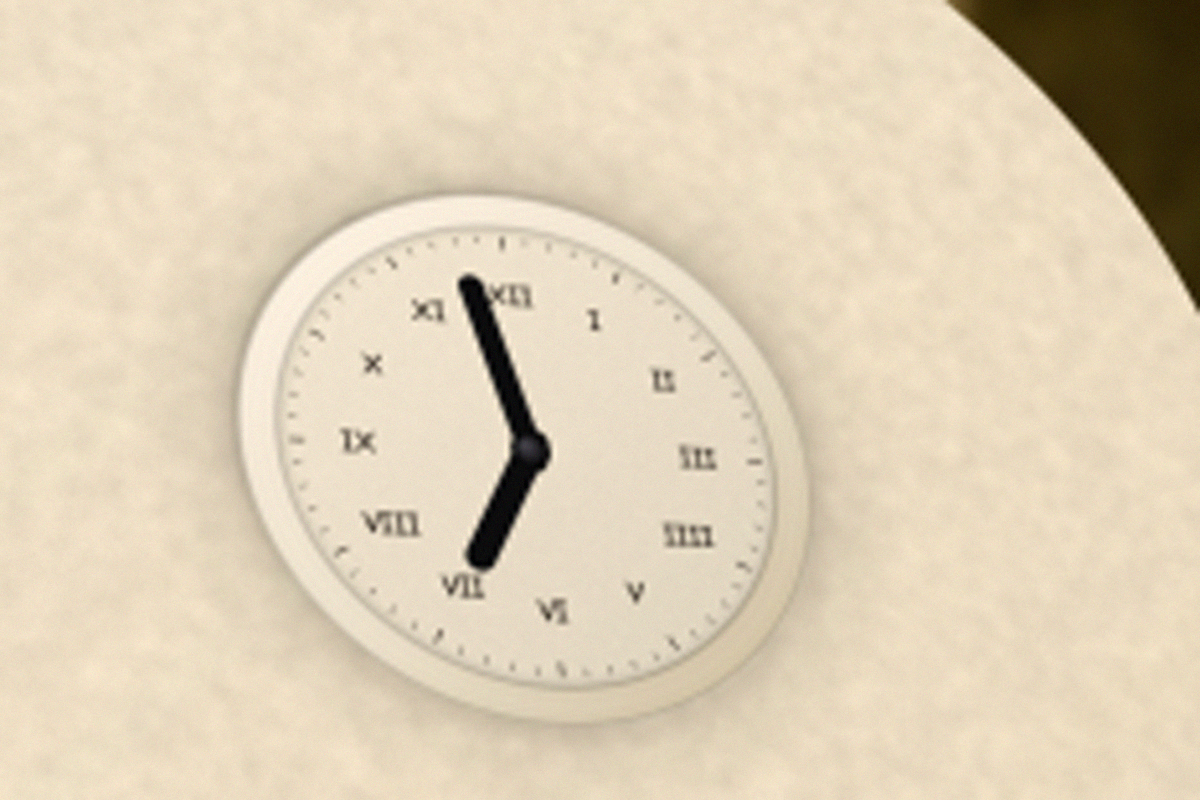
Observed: **6:58**
